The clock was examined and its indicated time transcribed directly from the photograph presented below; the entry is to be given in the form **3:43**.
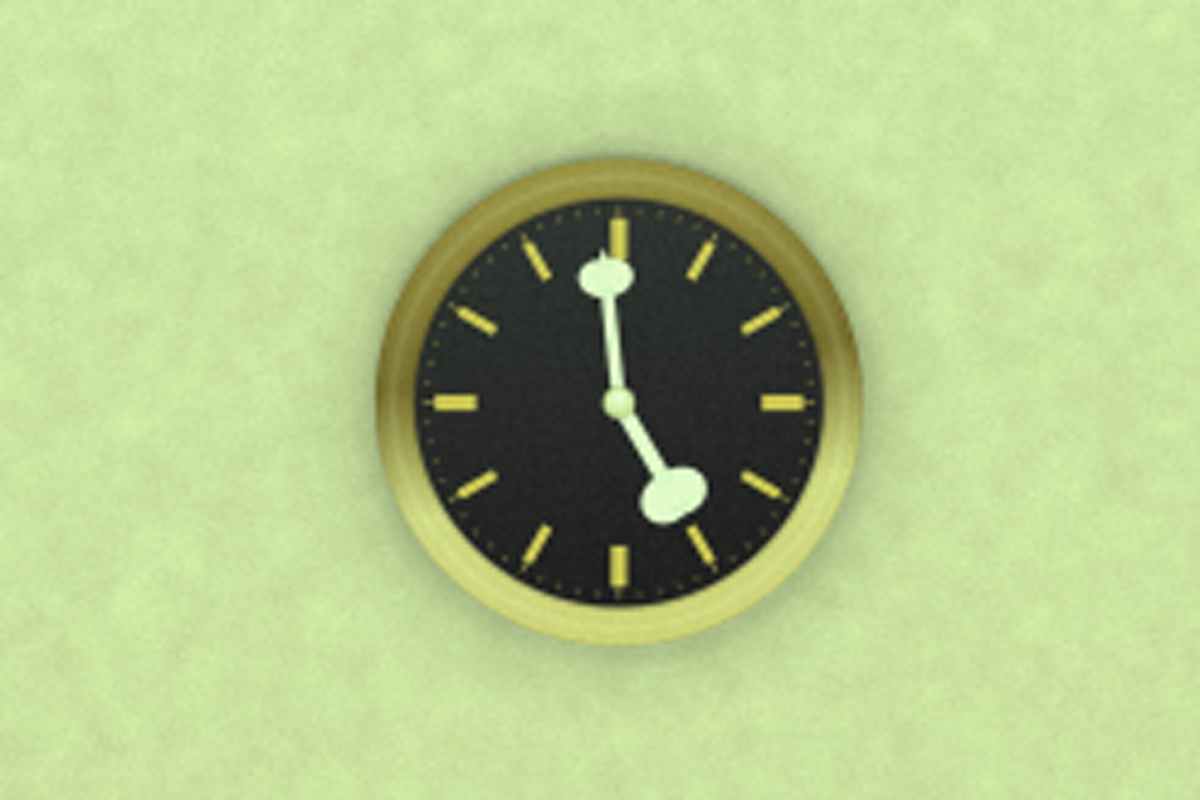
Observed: **4:59**
